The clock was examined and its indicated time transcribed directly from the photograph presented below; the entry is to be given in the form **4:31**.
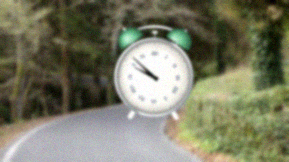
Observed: **9:52**
